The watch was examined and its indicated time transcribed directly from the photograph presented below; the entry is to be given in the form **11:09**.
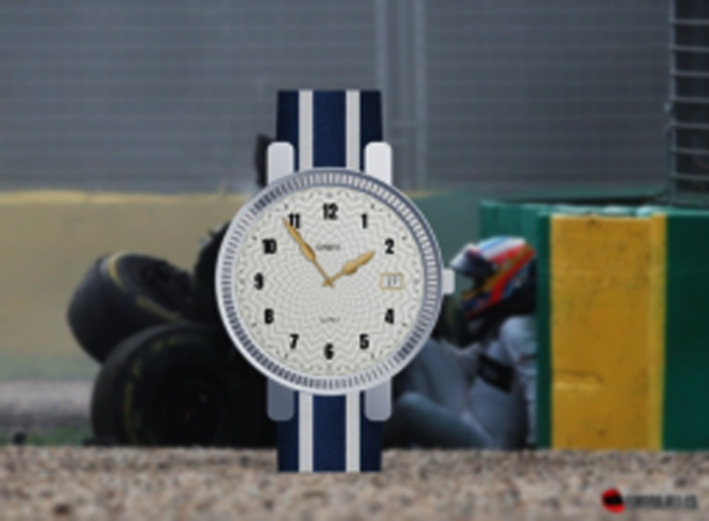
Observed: **1:54**
